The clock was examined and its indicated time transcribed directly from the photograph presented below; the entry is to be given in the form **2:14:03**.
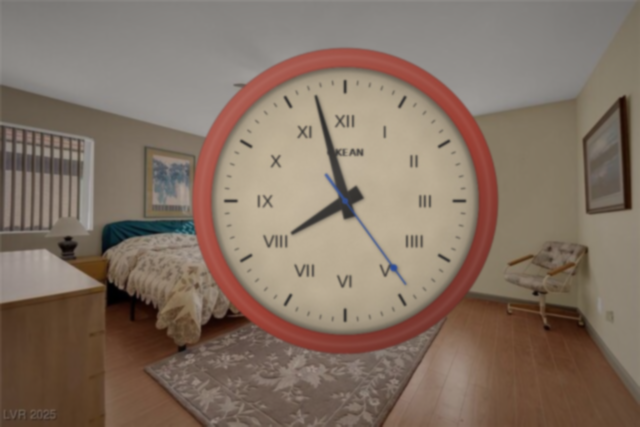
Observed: **7:57:24**
